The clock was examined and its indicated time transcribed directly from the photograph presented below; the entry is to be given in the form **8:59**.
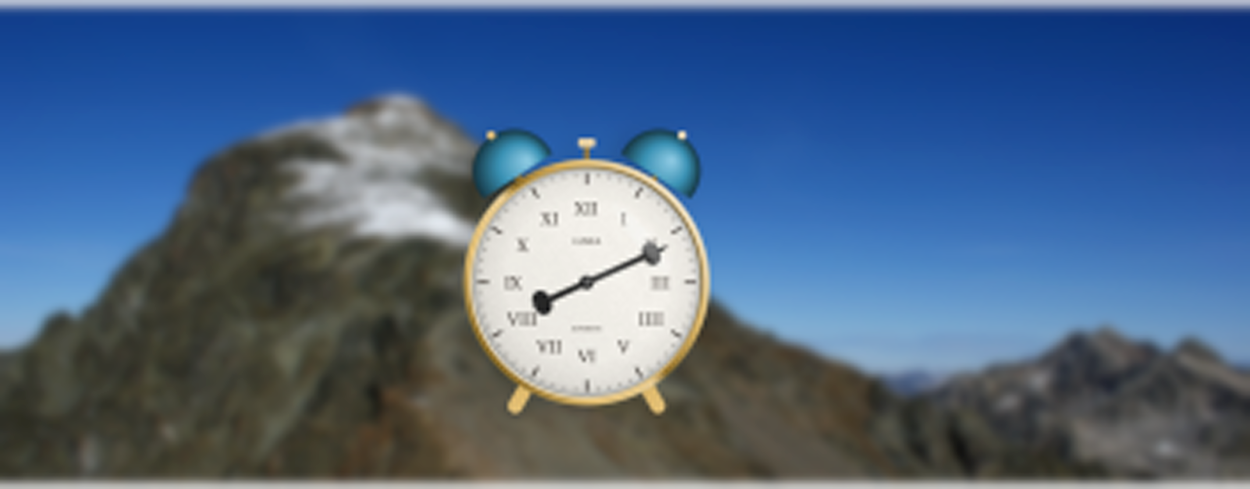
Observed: **8:11**
